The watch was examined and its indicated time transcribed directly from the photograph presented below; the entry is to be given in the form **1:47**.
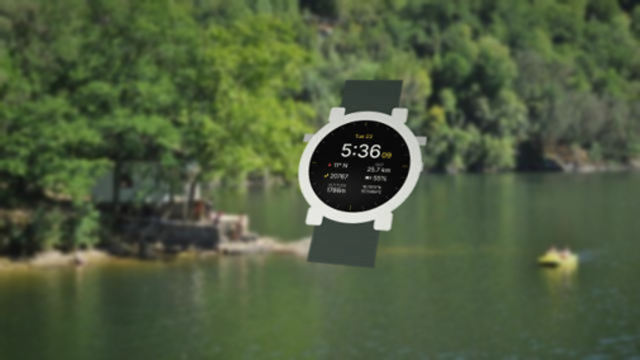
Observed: **5:36**
